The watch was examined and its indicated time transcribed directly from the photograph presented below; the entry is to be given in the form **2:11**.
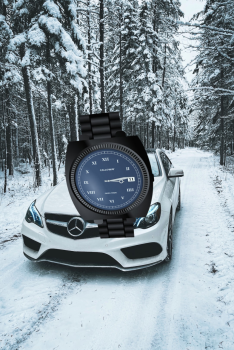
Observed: **3:14**
